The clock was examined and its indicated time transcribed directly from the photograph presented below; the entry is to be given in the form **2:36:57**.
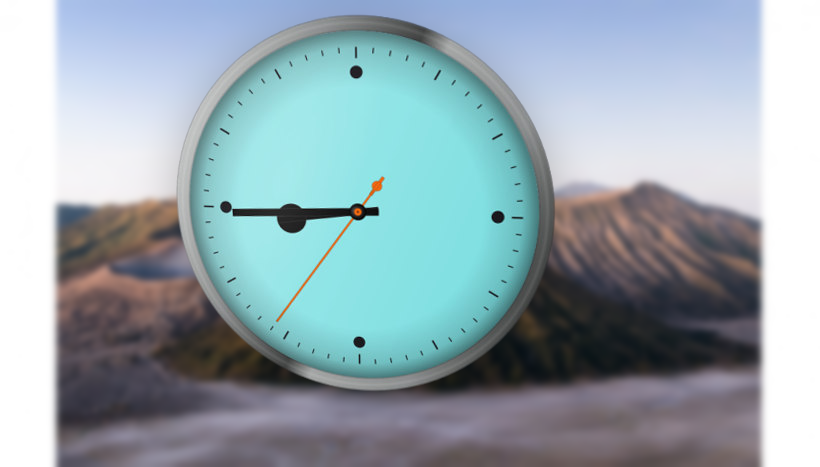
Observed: **8:44:36**
